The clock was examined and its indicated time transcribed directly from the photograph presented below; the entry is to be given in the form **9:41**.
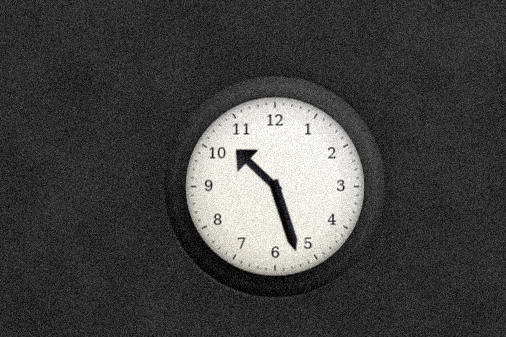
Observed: **10:27**
